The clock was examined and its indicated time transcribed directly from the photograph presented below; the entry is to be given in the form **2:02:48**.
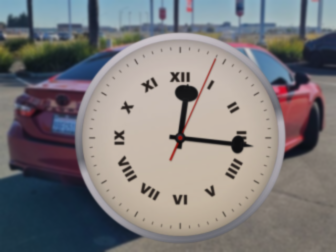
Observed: **12:16:04**
